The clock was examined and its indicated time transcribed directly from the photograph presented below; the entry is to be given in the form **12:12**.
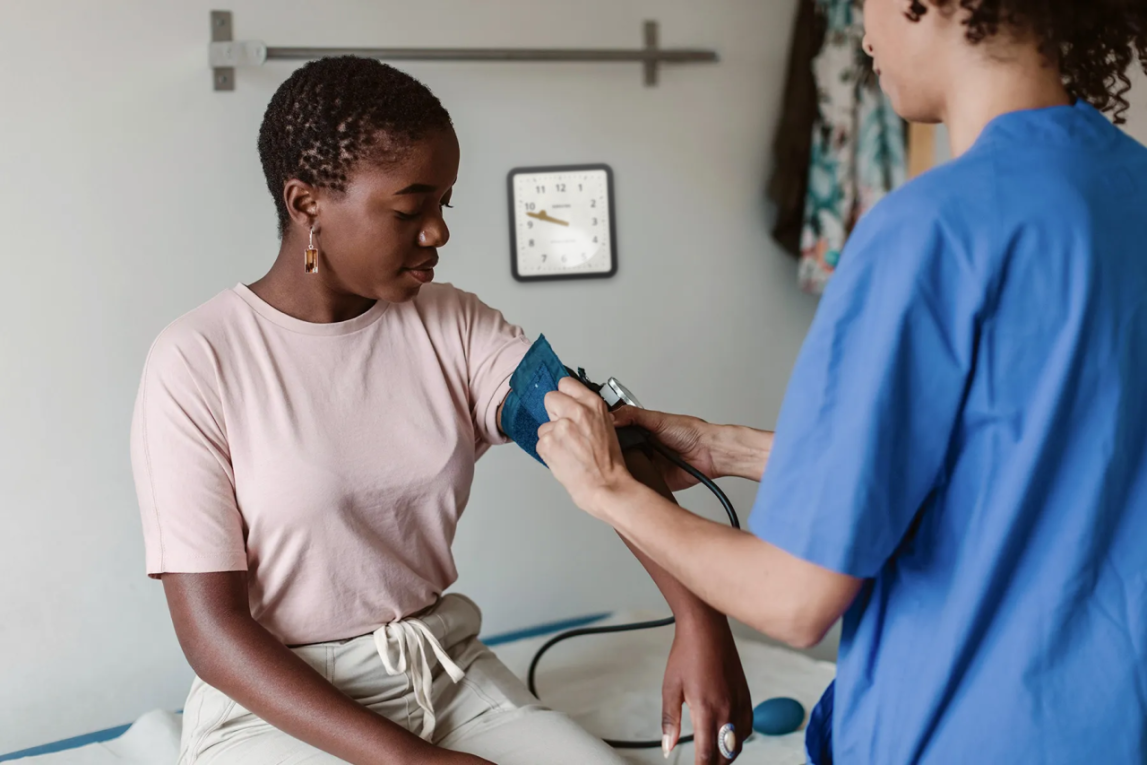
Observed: **9:48**
